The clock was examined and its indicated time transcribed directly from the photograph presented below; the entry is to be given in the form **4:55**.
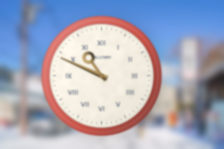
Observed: **10:49**
